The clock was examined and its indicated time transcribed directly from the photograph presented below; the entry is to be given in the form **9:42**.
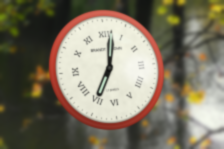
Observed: **7:02**
